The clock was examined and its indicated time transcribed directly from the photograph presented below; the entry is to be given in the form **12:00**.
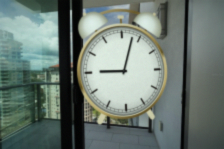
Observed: **9:03**
